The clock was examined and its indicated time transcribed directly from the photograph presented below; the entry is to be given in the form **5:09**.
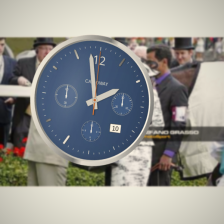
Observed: **1:58**
